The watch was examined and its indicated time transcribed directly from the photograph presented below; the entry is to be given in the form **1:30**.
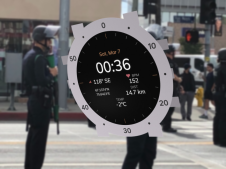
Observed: **0:36**
